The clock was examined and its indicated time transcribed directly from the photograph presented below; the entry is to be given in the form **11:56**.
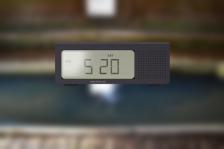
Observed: **5:20**
